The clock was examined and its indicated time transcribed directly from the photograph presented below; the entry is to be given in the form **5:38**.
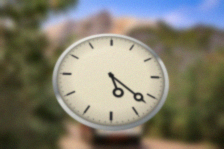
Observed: **5:22**
